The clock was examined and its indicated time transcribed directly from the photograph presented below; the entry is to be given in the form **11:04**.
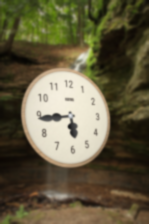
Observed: **5:44**
